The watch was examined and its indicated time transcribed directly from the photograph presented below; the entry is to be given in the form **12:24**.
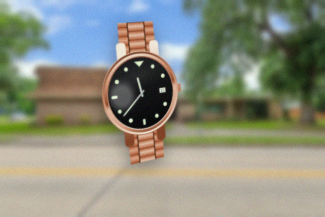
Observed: **11:38**
